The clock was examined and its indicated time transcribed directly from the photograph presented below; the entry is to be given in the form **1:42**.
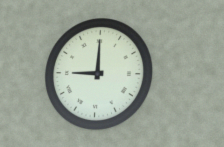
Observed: **9:00**
